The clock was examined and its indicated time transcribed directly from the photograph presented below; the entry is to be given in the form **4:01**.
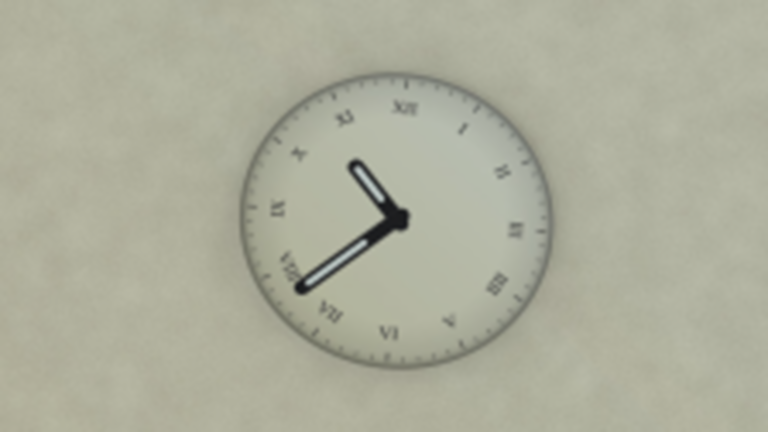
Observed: **10:38**
